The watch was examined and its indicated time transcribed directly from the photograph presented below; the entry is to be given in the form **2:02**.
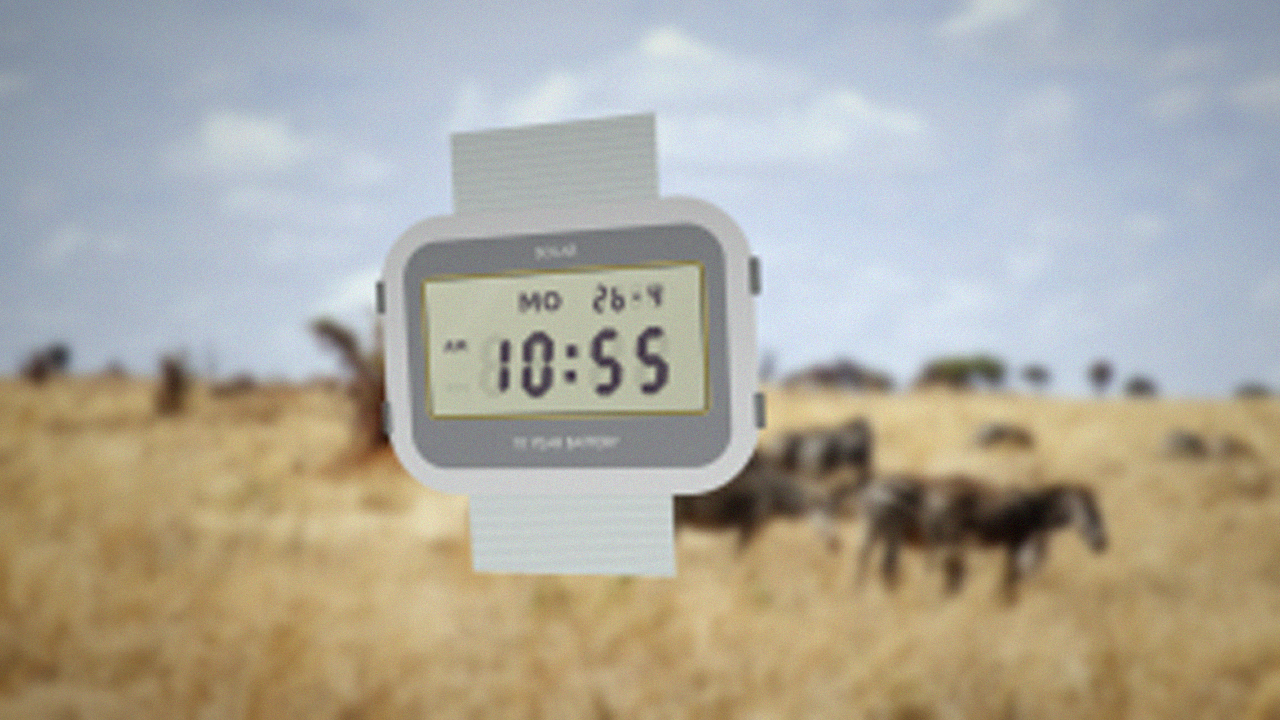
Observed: **10:55**
